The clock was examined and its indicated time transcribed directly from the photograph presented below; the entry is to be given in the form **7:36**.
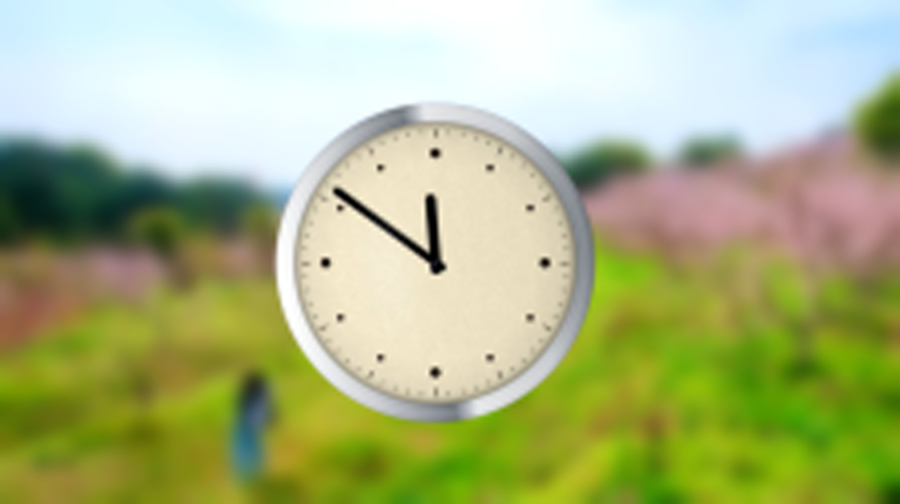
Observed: **11:51**
